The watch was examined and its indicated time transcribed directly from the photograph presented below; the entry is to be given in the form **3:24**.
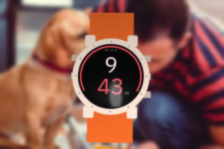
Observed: **9:43**
